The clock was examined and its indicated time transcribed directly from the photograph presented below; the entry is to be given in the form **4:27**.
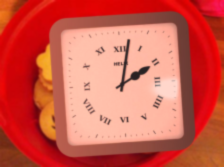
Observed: **2:02**
